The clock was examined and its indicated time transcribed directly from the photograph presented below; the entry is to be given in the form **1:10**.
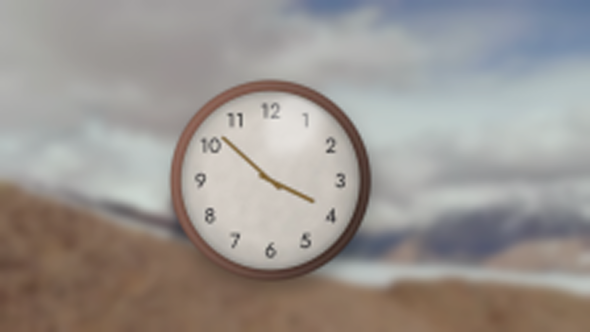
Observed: **3:52**
